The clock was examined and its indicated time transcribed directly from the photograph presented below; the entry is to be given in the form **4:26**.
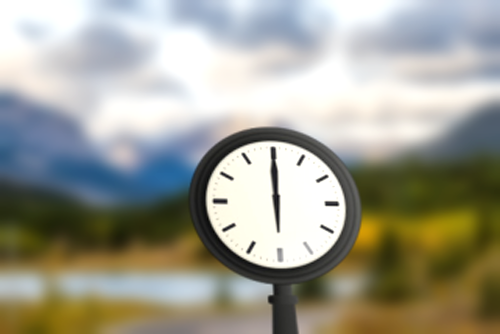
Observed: **6:00**
